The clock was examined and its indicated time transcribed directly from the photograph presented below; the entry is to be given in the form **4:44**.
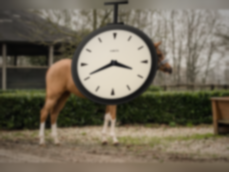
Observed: **3:41**
